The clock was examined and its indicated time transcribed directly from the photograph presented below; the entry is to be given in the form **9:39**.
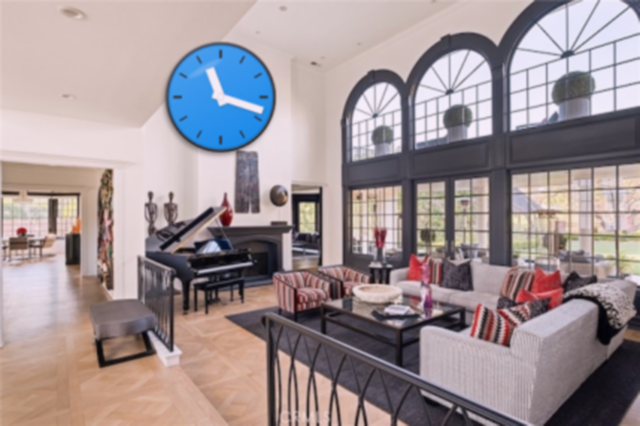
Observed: **11:18**
